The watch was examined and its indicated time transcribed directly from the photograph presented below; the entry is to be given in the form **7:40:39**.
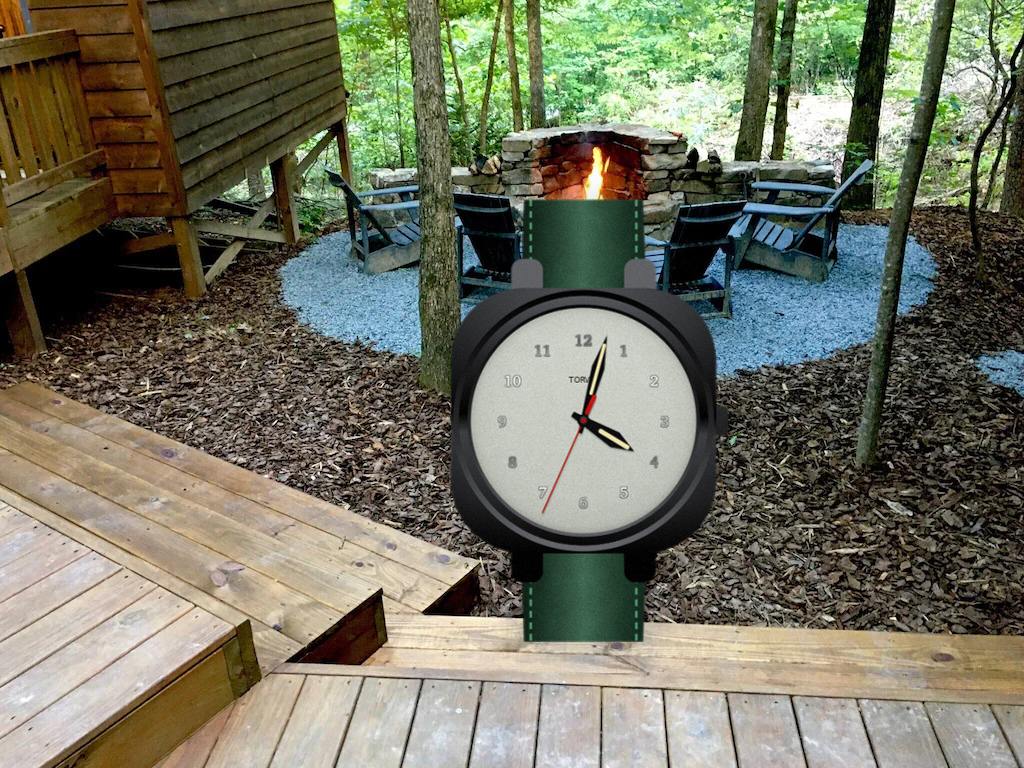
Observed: **4:02:34**
